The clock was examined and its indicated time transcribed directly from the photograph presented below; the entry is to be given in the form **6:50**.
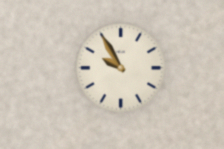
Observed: **9:55**
